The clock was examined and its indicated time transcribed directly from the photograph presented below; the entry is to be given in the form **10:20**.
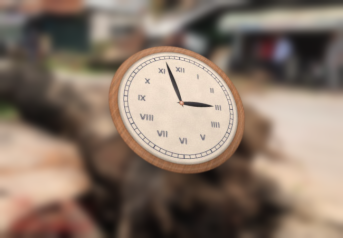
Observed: **2:57**
